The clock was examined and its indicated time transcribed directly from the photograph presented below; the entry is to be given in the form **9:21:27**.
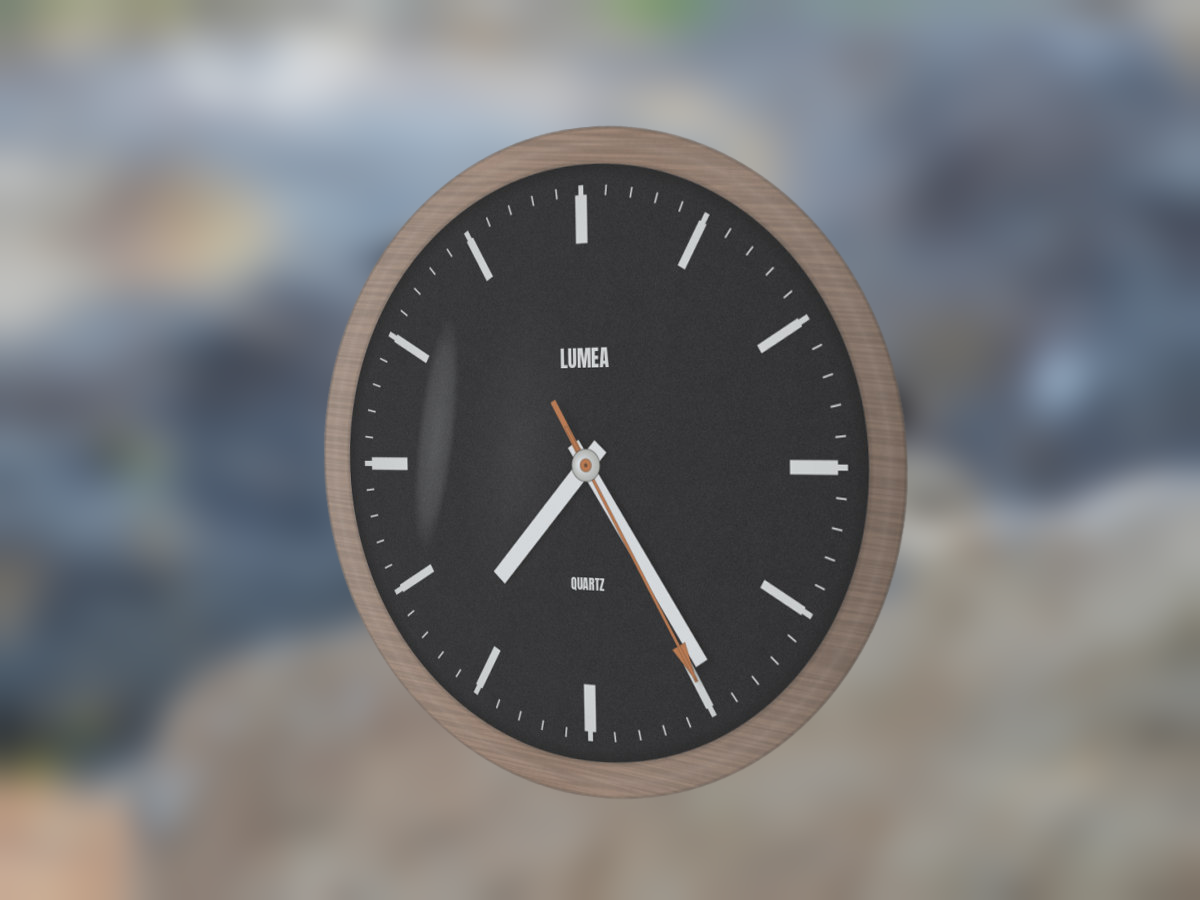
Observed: **7:24:25**
